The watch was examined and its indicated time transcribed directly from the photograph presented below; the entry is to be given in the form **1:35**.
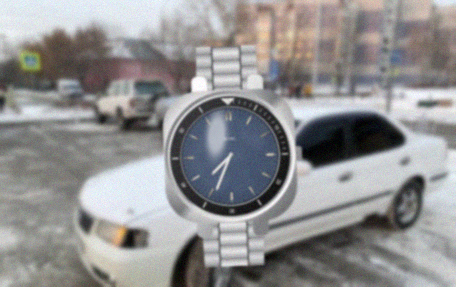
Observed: **7:34**
